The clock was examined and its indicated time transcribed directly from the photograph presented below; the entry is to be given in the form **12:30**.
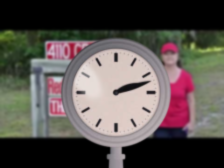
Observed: **2:12**
